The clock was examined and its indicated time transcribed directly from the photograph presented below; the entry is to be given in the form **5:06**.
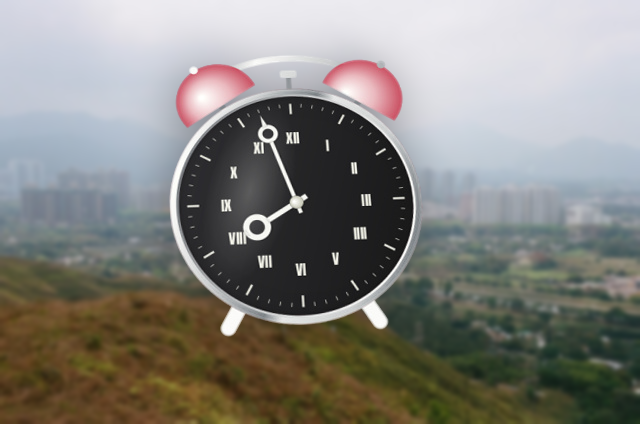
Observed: **7:57**
